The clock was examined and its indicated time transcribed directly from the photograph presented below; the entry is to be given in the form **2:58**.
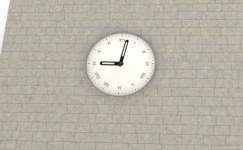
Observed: **9:02**
